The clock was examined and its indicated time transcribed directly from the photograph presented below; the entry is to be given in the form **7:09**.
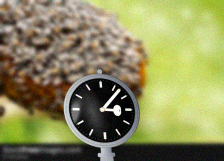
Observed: **3:07**
